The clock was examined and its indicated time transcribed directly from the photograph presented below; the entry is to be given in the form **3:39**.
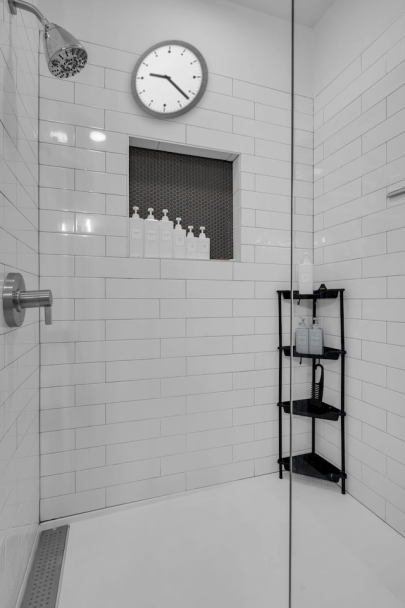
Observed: **9:22**
